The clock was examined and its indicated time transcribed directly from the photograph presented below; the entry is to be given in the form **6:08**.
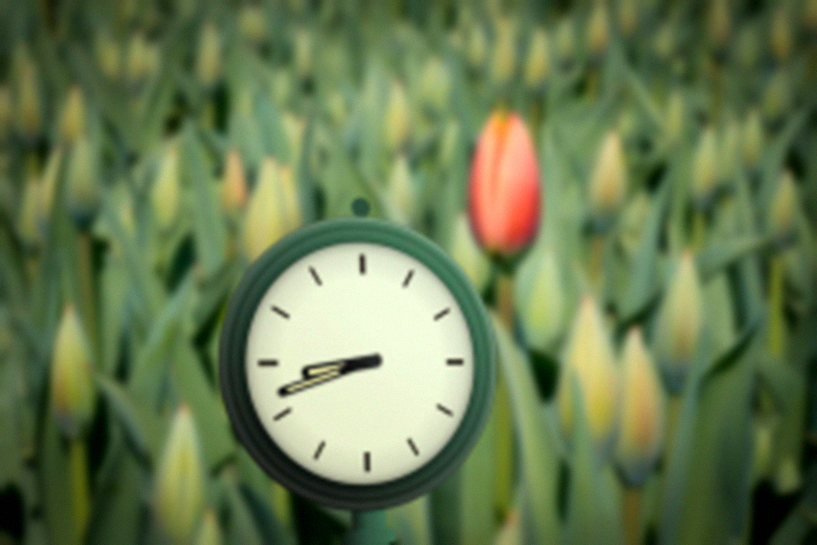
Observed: **8:42**
